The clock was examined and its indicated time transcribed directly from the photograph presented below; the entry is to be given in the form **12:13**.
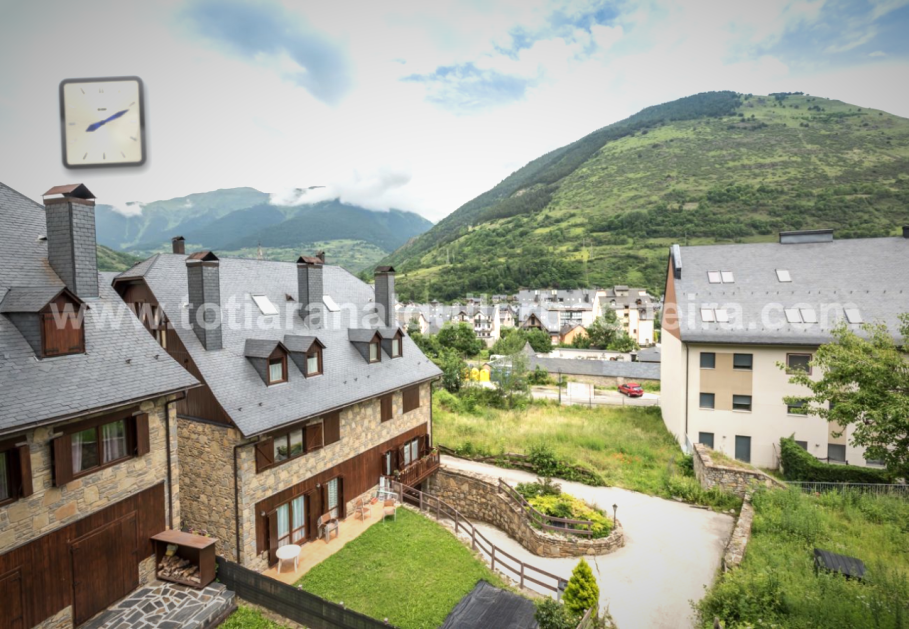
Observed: **8:11**
